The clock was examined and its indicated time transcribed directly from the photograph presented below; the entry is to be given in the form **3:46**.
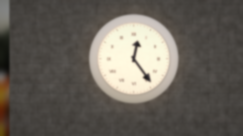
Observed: **12:24**
